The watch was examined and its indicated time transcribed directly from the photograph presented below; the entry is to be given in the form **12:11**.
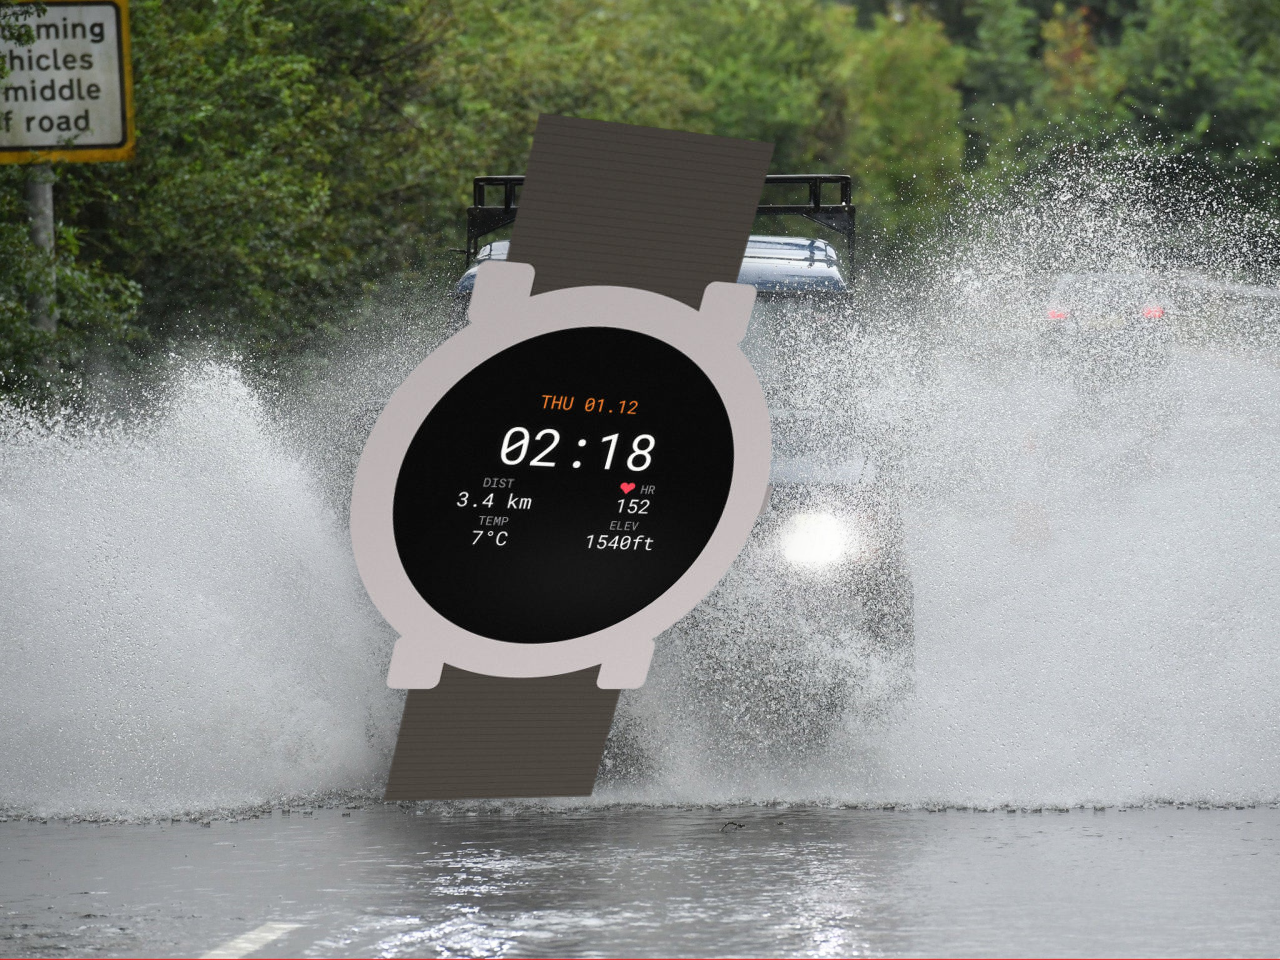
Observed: **2:18**
